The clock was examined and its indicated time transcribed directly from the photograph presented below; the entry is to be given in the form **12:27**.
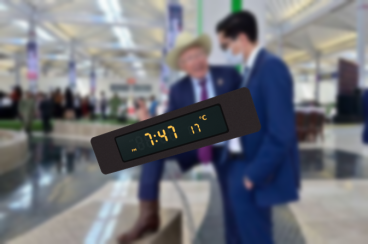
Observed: **7:47**
